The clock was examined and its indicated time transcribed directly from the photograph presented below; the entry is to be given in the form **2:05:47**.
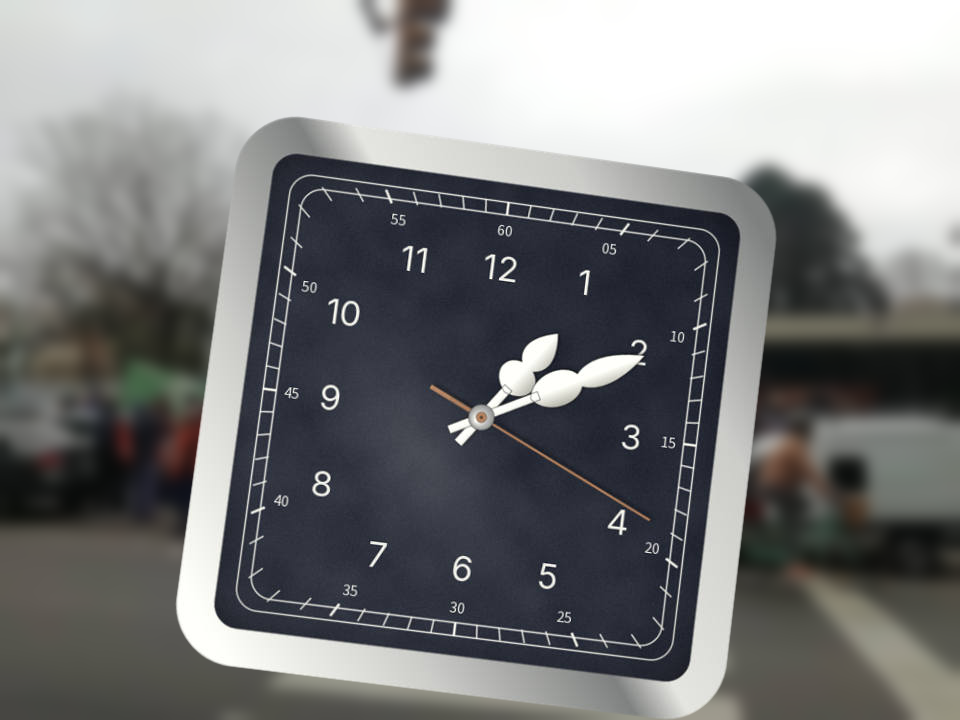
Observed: **1:10:19**
